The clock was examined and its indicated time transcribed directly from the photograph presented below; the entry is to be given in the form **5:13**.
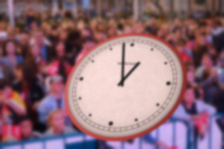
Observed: **12:58**
